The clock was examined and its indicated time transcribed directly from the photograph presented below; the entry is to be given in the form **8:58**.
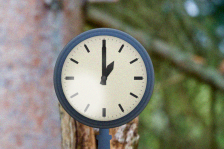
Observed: **1:00**
